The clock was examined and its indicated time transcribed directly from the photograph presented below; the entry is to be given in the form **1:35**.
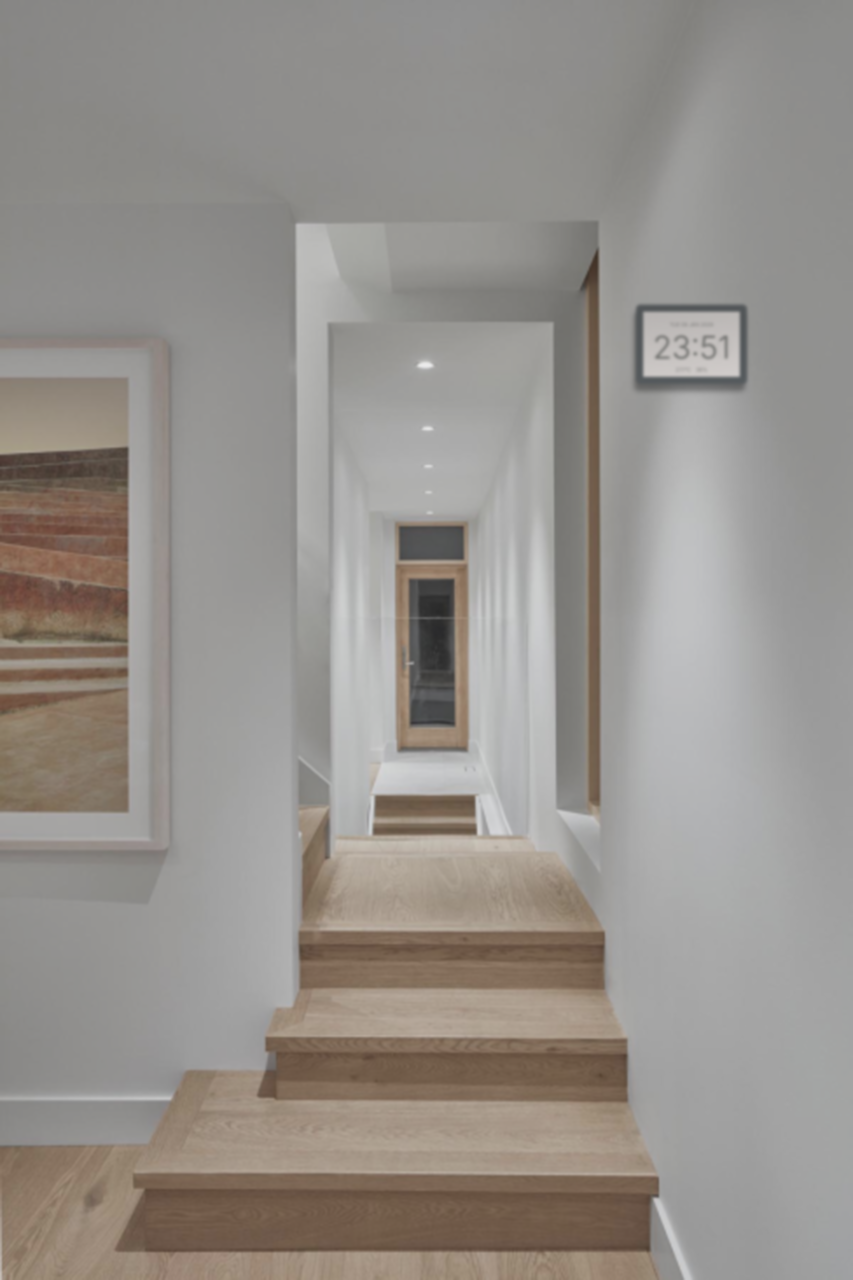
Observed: **23:51**
